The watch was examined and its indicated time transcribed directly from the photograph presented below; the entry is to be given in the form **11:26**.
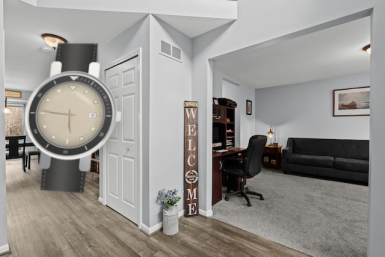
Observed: **5:46**
